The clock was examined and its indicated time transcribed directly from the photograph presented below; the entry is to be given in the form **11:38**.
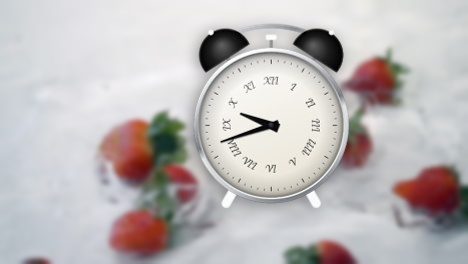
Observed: **9:42**
